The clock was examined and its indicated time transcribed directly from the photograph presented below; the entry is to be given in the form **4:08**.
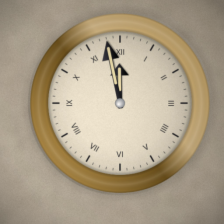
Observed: **11:58**
